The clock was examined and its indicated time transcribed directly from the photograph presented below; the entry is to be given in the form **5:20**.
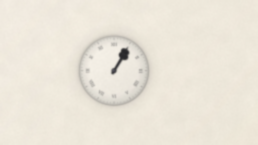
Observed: **1:05**
